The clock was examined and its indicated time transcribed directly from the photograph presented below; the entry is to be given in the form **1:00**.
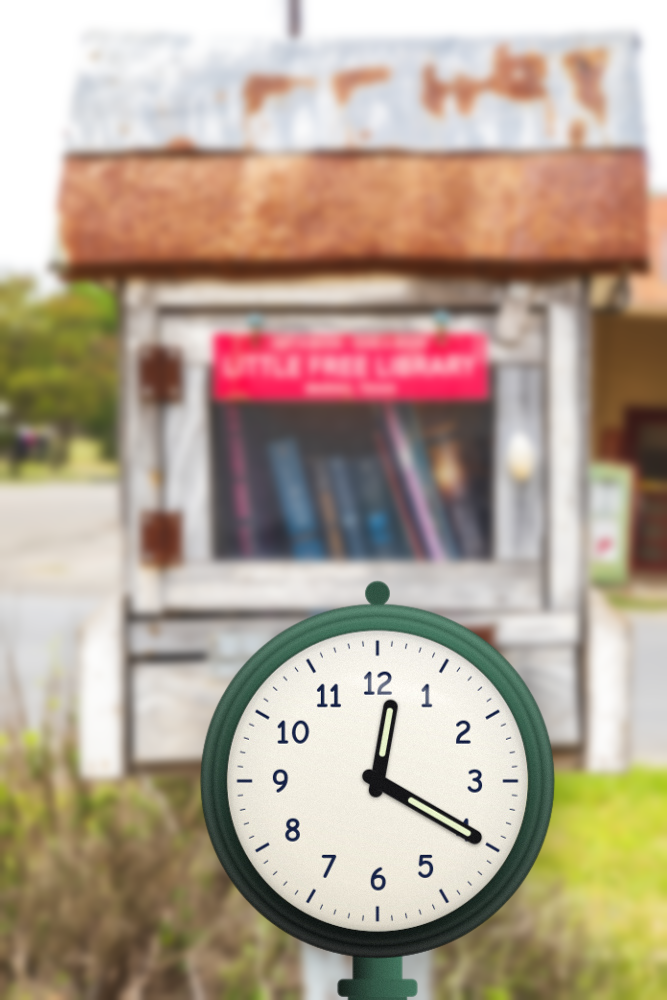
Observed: **12:20**
